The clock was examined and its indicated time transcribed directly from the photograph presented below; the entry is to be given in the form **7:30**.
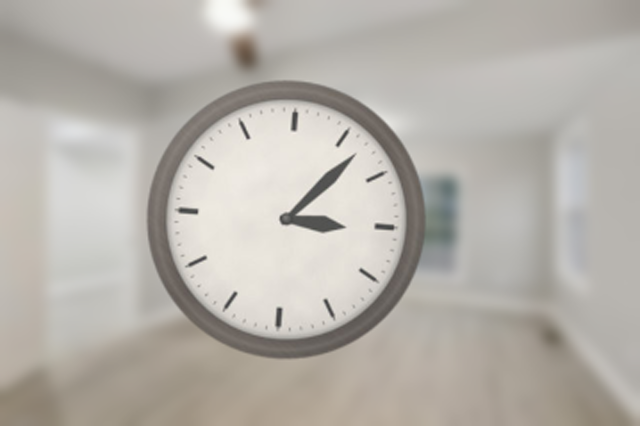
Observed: **3:07**
